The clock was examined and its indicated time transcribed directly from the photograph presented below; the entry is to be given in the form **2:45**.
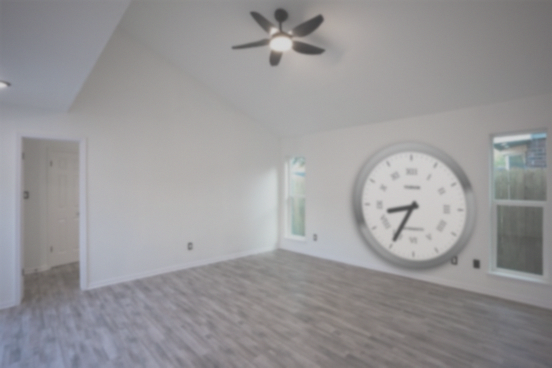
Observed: **8:35**
